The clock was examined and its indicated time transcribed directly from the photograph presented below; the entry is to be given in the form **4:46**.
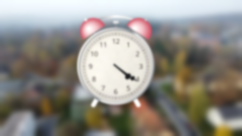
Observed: **4:21**
